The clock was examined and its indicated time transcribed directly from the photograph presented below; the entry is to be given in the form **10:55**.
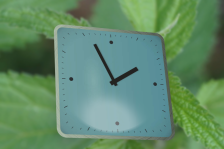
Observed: **1:56**
